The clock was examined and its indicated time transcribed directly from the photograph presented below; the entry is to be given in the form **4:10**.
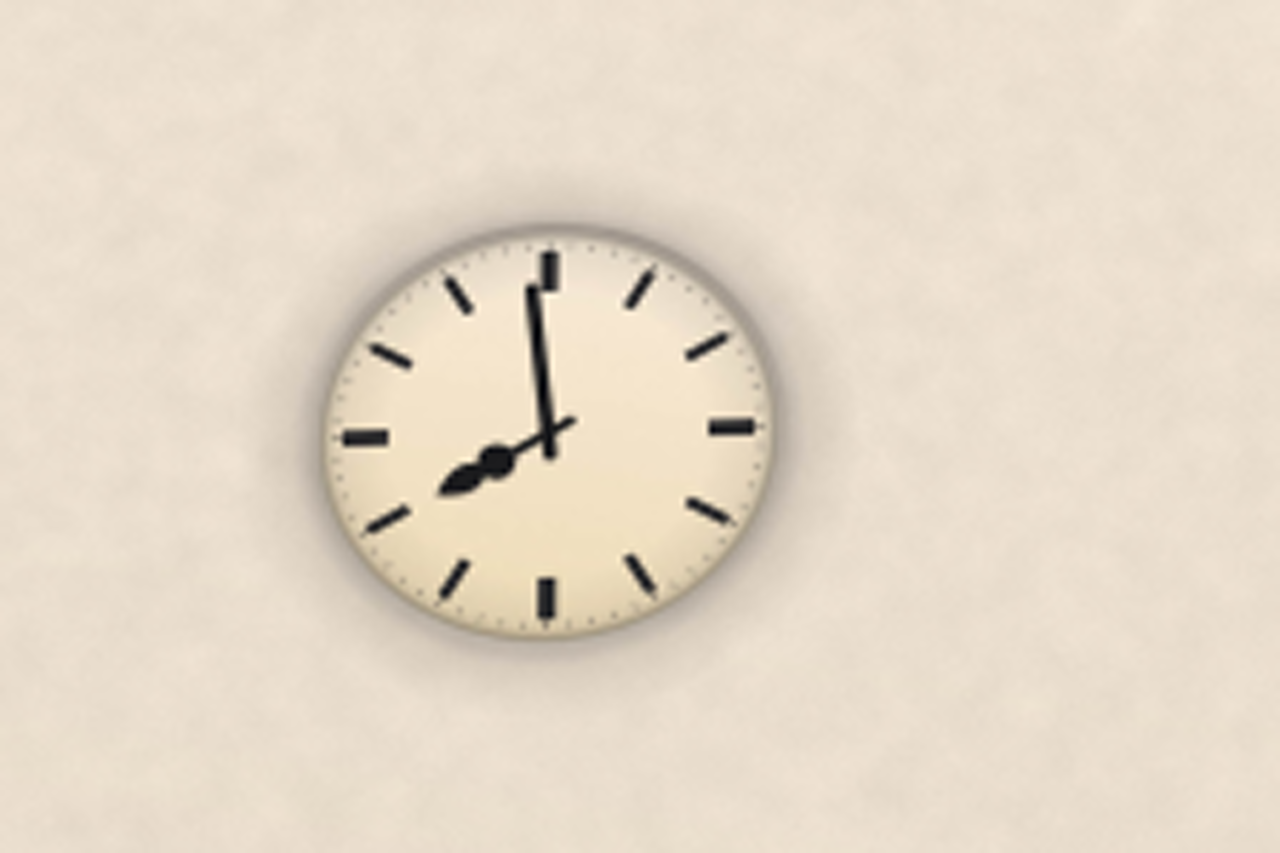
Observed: **7:59**
